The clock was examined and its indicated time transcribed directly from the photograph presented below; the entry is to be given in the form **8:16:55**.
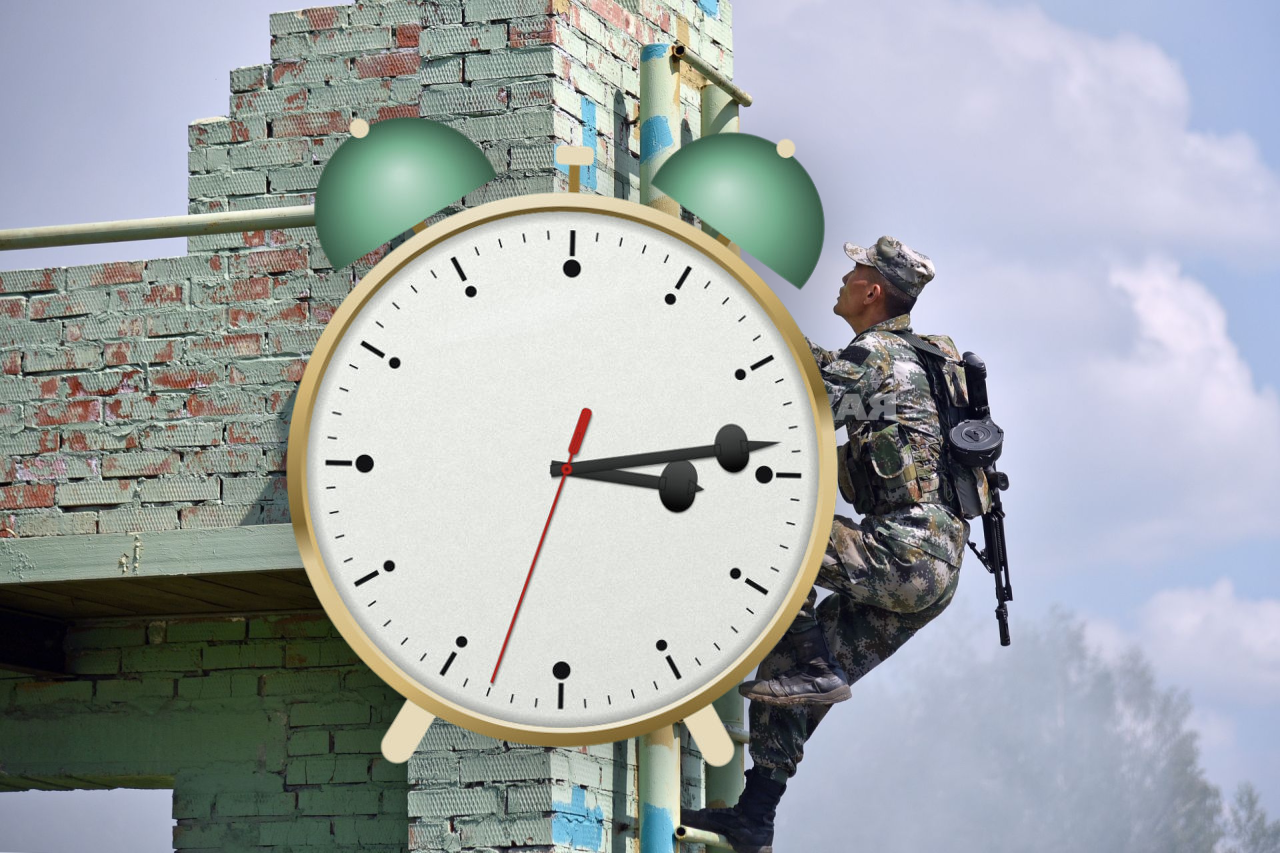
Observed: **3:13:33**
